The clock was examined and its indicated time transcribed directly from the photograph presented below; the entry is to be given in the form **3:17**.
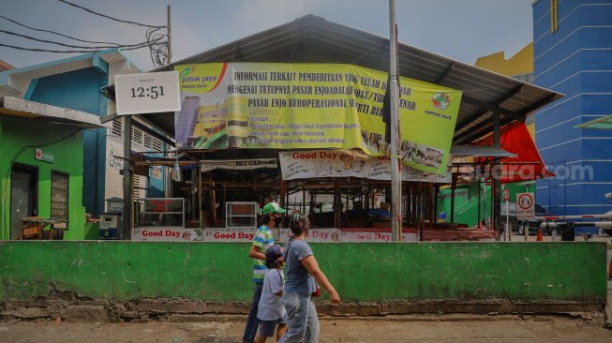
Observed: **12:51**
